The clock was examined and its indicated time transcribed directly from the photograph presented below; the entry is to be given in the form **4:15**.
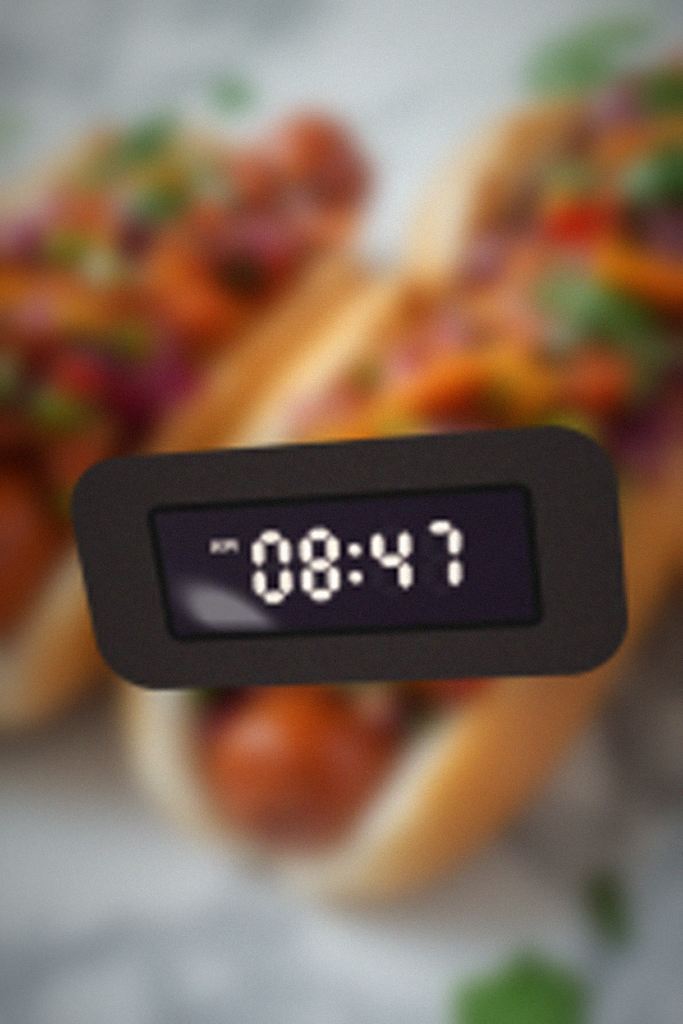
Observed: **8:47**
